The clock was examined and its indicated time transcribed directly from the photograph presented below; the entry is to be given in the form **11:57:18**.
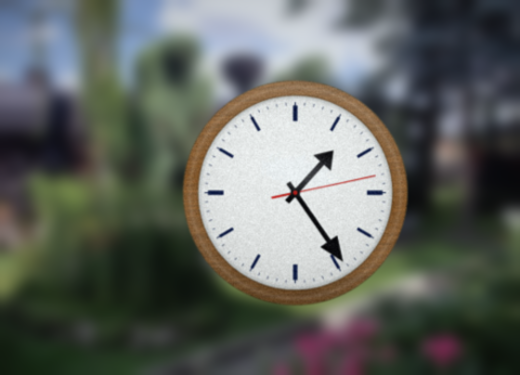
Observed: **1:24:13**
